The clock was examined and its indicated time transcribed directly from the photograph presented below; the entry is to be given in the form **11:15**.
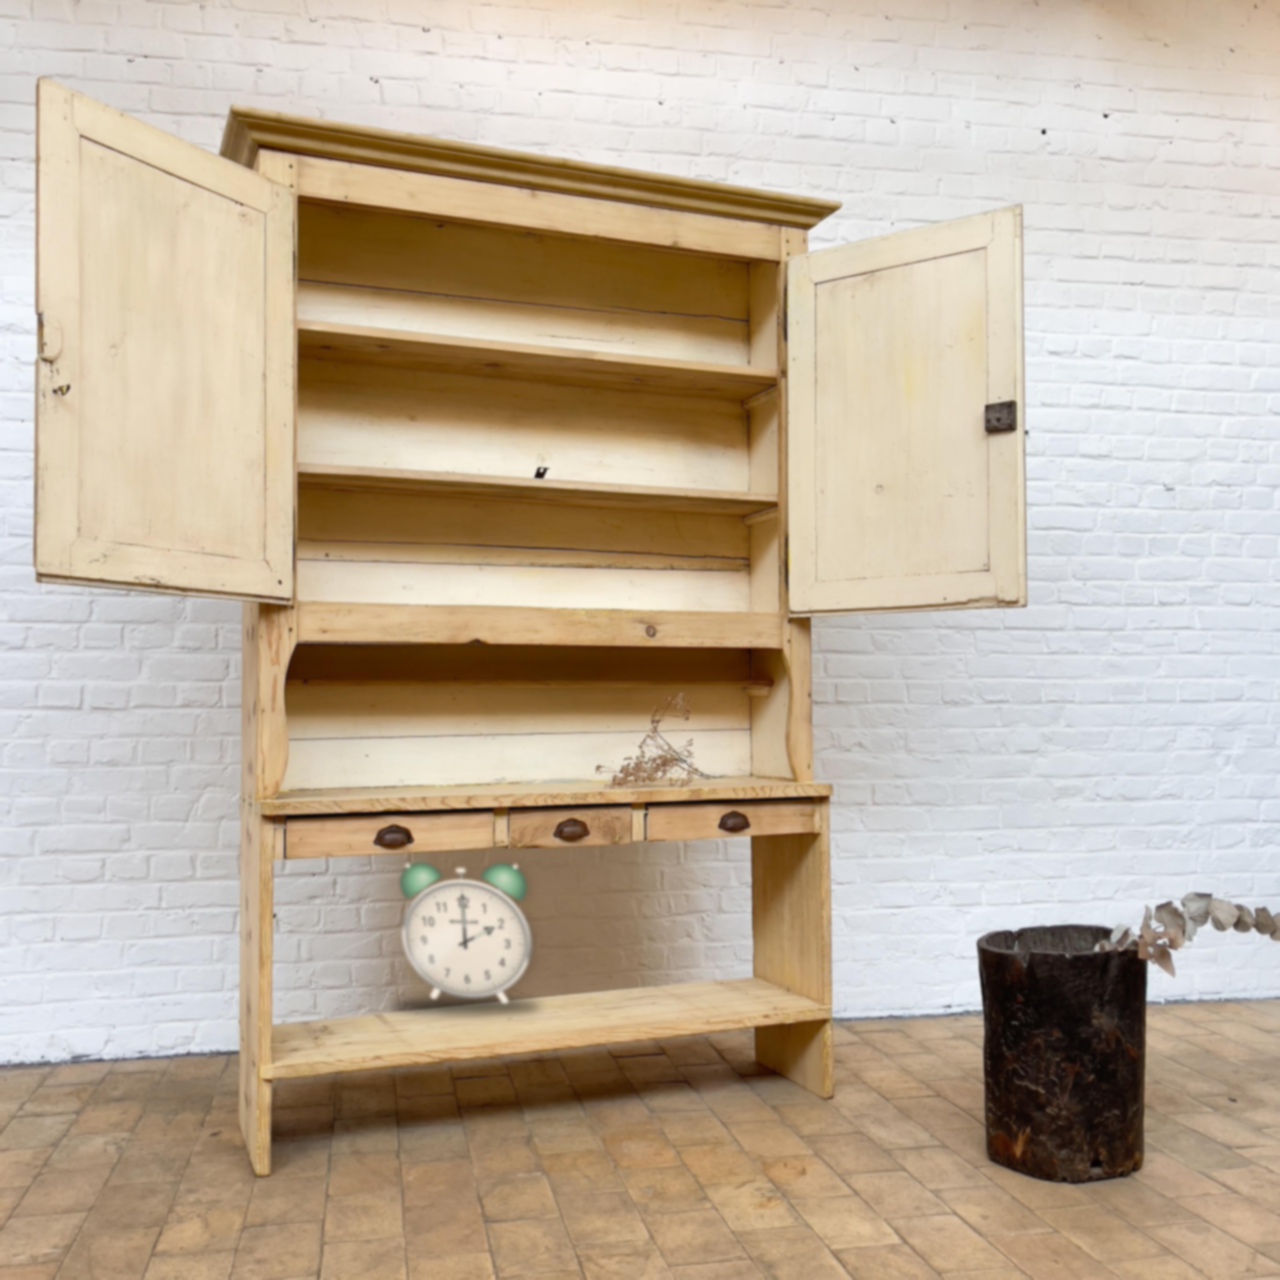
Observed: **2:00**
